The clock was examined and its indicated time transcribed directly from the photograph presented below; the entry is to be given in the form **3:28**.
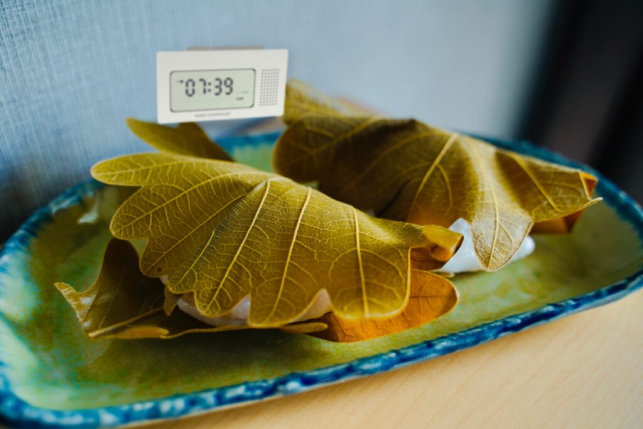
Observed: **7:39**
